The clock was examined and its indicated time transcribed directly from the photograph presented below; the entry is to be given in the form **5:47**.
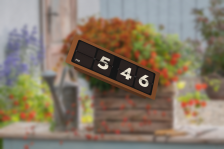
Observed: **5:46**
